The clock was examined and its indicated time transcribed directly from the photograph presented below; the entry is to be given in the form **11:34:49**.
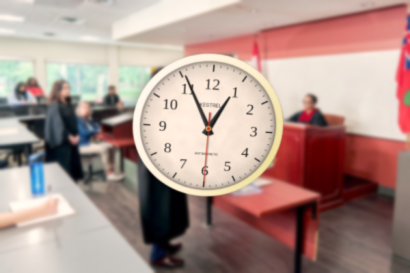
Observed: **12:55:30**
